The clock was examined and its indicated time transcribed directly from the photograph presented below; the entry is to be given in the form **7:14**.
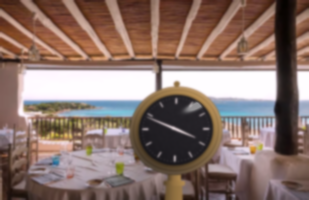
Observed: **3:49**
